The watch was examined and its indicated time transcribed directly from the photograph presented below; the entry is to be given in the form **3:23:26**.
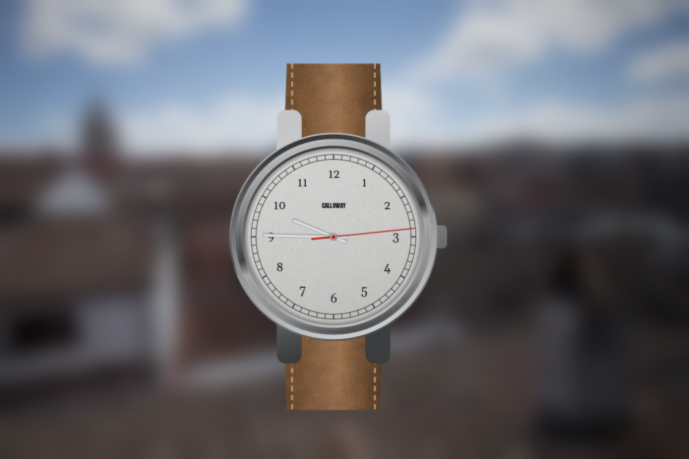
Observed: **9:45:14**
